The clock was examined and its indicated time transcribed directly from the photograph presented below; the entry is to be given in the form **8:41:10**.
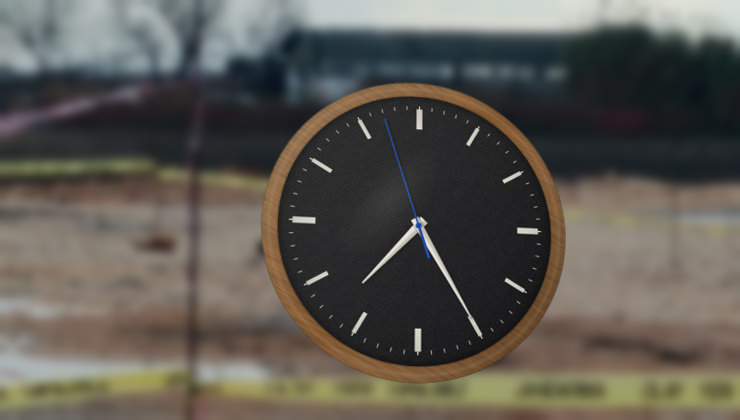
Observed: **7:24:57**
